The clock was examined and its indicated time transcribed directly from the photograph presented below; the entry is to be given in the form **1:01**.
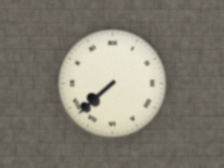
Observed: **7:38**
